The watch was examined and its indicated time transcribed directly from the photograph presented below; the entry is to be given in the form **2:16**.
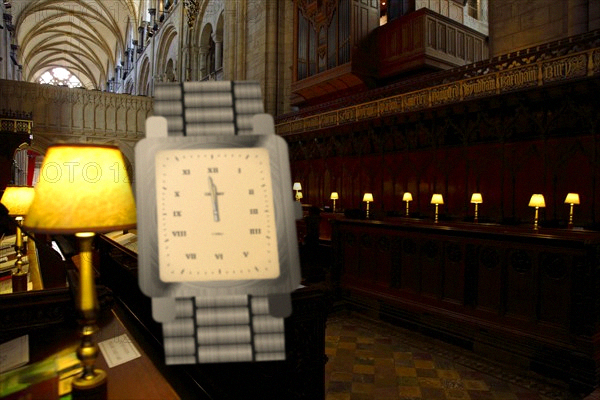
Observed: **11:59**
